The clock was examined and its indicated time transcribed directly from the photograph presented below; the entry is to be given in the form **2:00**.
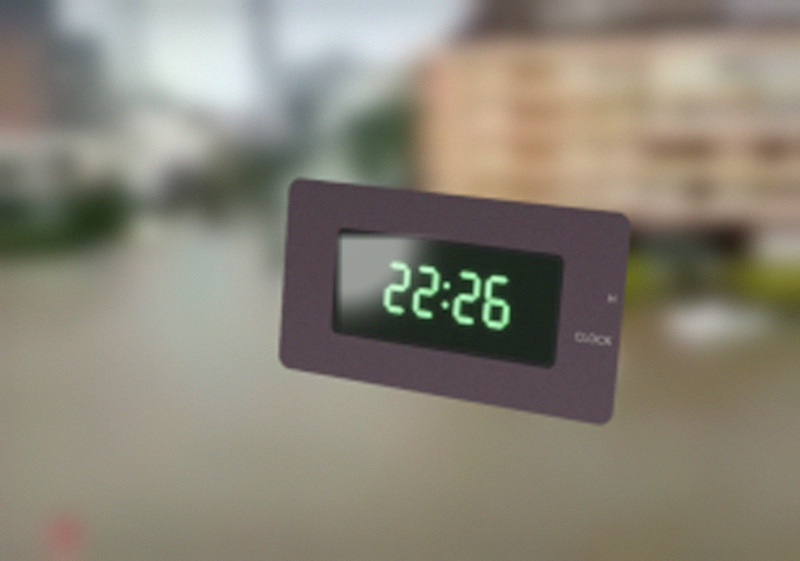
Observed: **22:26**
